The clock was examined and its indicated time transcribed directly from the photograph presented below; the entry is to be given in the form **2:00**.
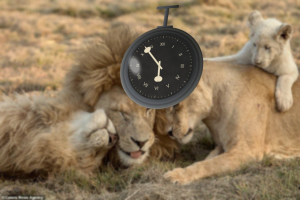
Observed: **5:53**
